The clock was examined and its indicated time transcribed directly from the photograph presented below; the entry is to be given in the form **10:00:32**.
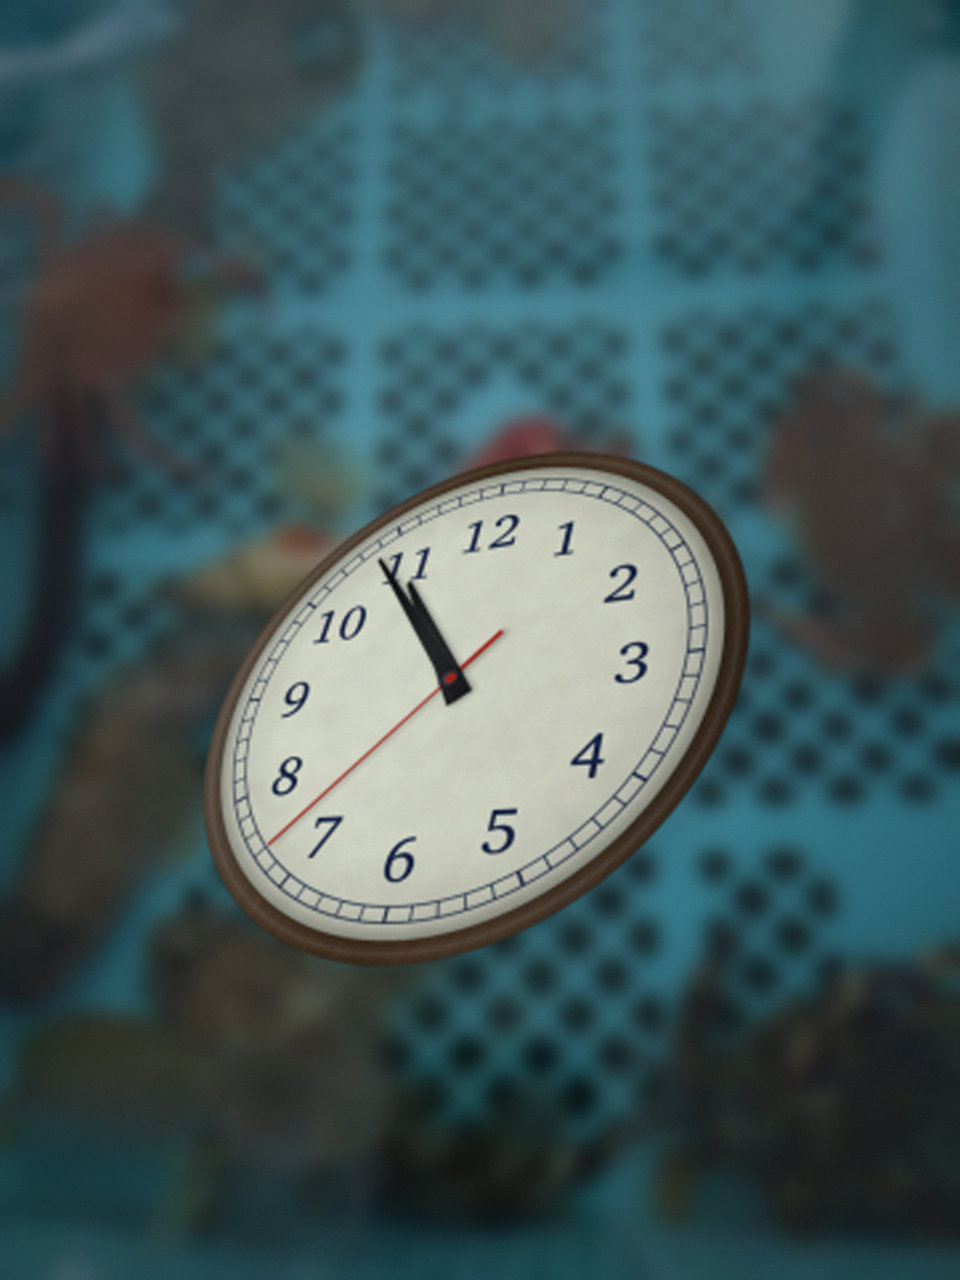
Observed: **10:53:37**
